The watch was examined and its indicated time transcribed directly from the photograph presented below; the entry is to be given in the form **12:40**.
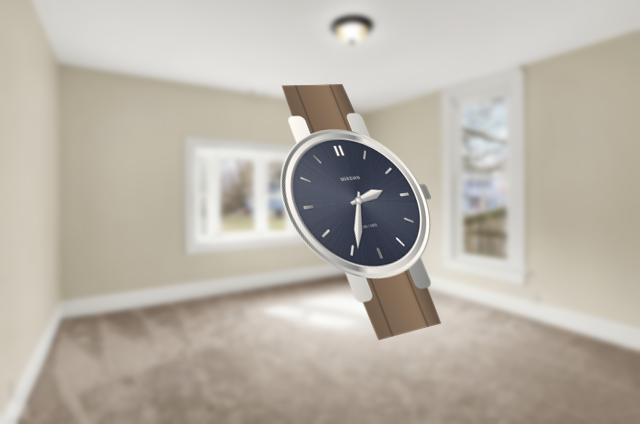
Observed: **2:34**
